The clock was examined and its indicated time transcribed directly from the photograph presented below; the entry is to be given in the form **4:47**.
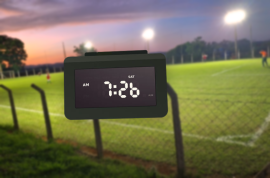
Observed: **7:26**
